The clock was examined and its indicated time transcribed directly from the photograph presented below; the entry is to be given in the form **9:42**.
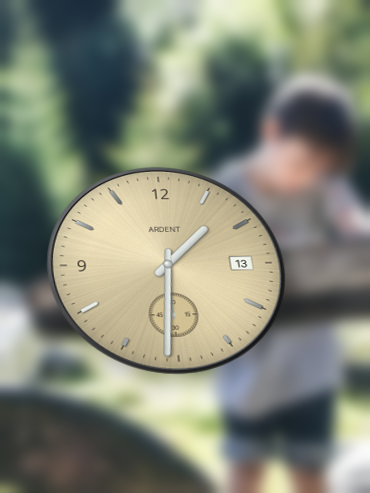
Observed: **1:31**
